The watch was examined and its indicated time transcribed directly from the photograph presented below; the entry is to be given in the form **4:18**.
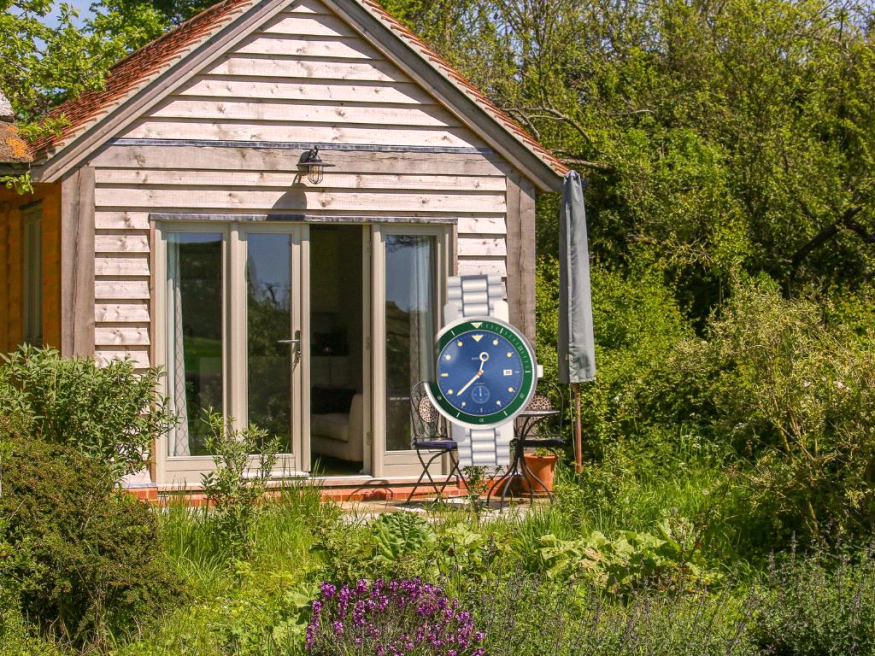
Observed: **12:38**
